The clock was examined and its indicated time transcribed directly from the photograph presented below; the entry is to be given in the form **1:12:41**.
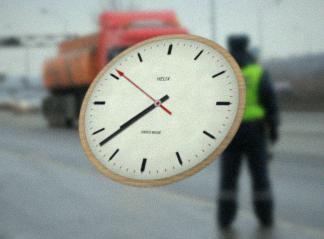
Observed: **7:37:51**
